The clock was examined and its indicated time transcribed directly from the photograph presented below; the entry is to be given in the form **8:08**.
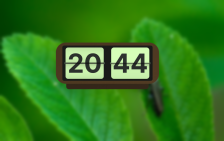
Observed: **20:44**
